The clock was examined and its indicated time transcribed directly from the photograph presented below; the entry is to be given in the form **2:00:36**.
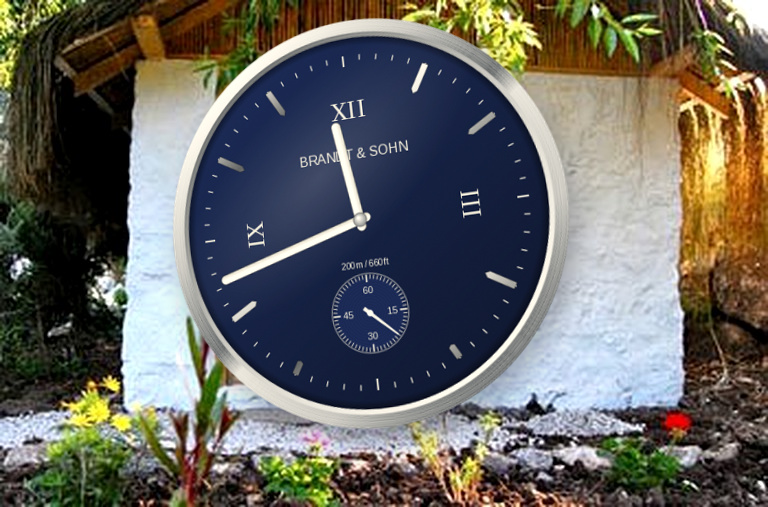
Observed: **11:42:22**
